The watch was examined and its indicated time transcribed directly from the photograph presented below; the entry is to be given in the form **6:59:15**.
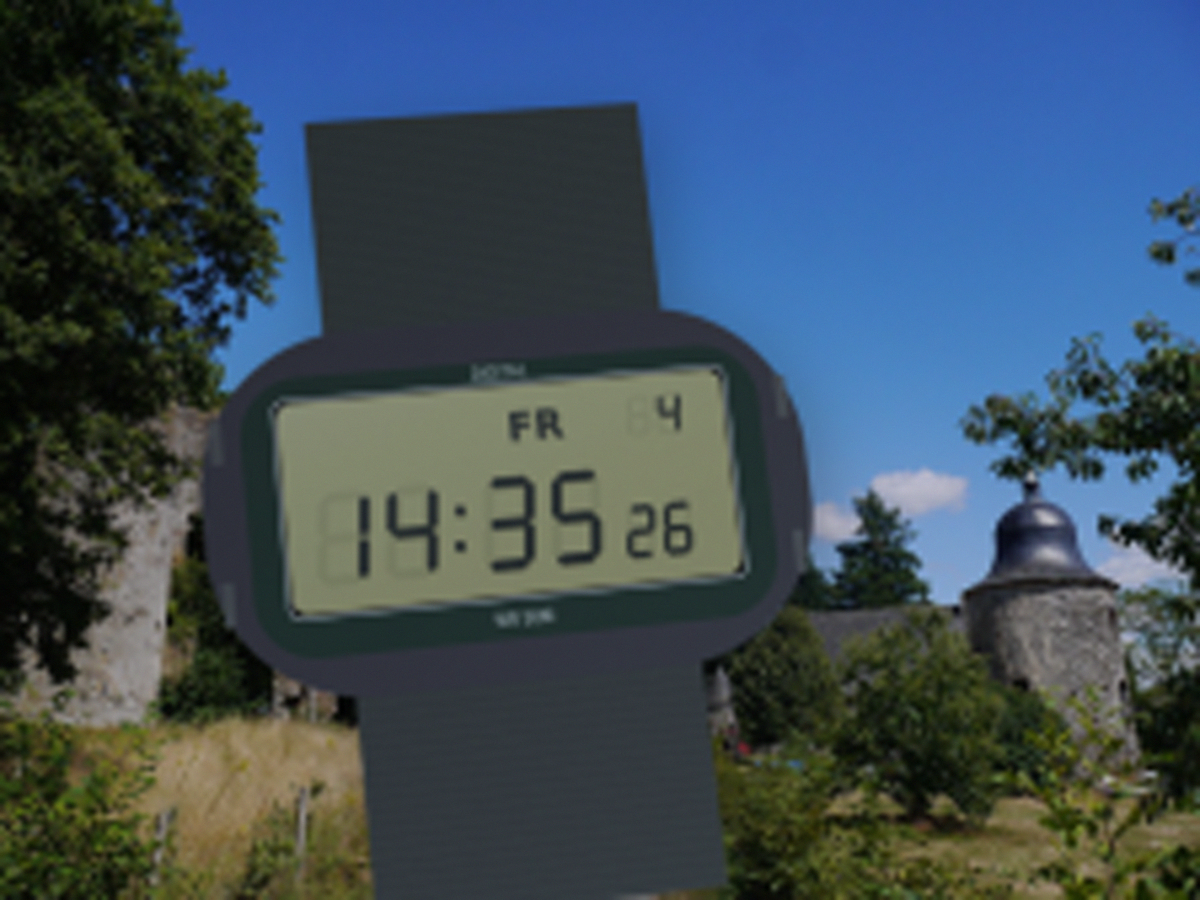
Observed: **14:35:26**
